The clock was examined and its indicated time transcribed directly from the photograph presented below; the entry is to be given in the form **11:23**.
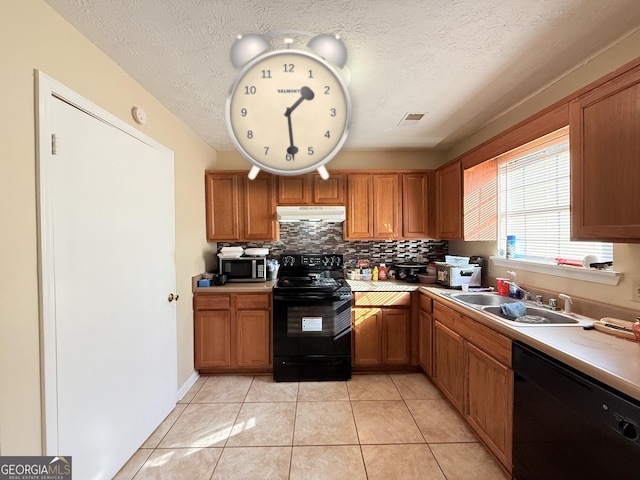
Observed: **1:29**
